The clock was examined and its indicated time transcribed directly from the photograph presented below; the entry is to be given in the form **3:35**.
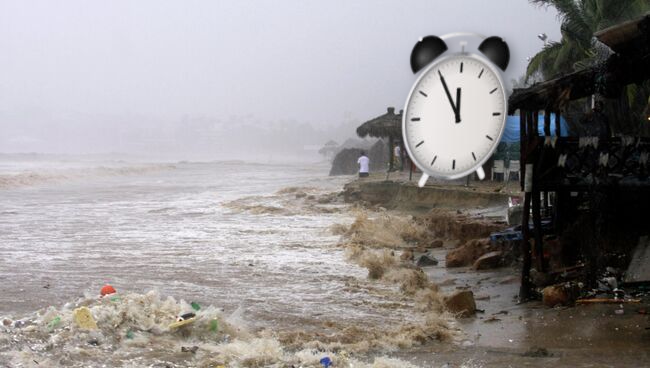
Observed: **11:55**
